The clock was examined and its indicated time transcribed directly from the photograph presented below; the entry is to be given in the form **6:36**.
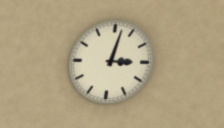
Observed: **3:02**
